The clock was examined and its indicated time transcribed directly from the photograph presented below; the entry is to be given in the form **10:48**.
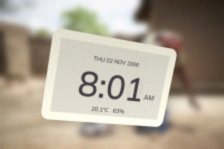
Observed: **8:01**
